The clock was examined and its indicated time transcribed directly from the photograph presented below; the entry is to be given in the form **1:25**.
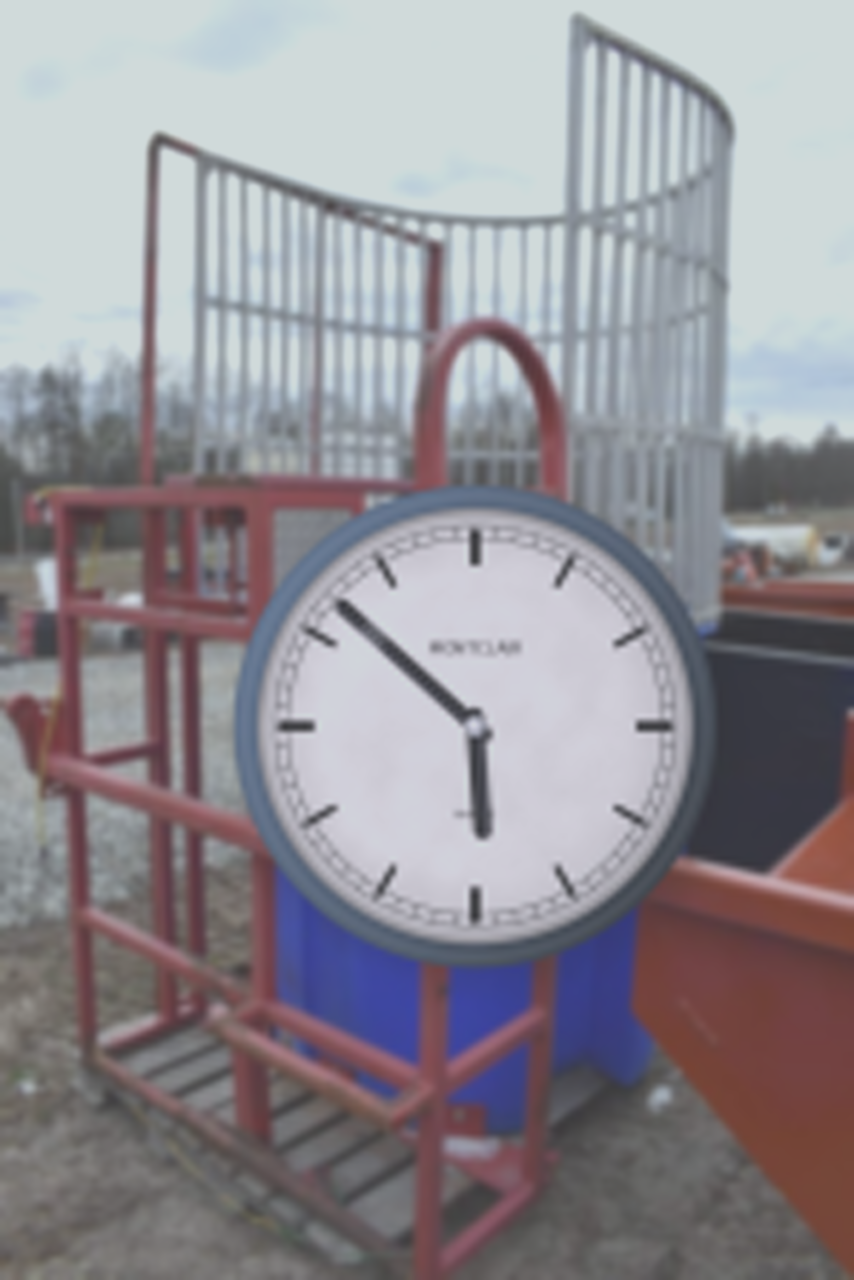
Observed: **5:52**
